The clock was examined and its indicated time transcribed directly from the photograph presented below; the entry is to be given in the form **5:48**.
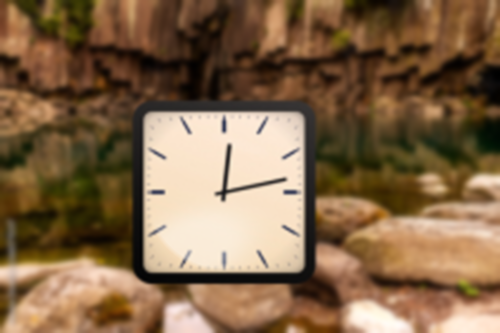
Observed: **12:13**
